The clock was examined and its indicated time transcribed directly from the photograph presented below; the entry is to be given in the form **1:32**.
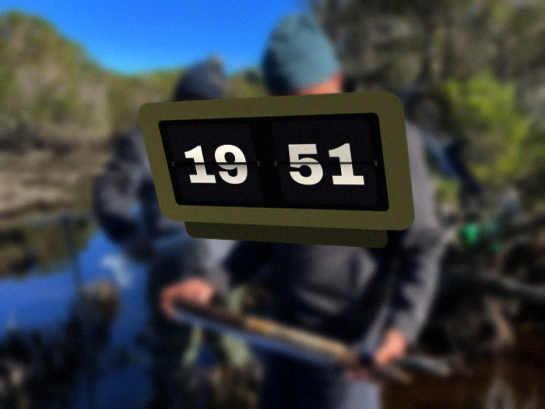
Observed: **19:51**
